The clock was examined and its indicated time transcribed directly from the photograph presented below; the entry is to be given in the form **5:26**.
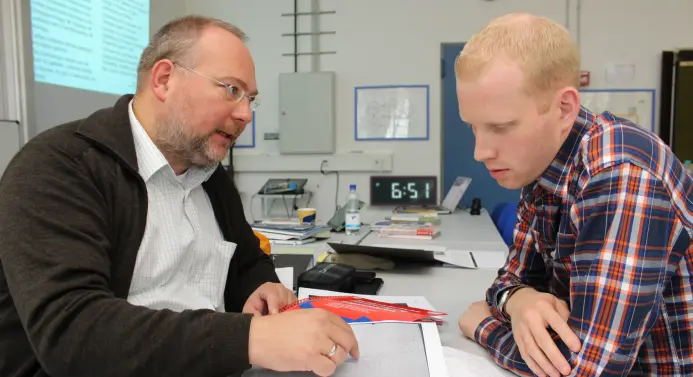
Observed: **6:51**
